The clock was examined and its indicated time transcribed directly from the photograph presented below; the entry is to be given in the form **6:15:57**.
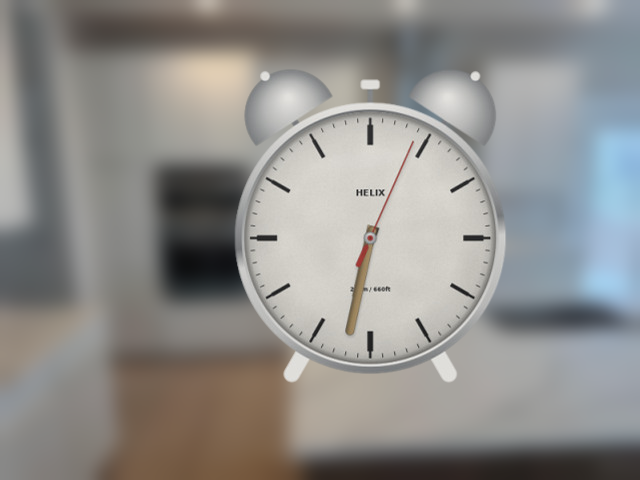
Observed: **6:32:04**
